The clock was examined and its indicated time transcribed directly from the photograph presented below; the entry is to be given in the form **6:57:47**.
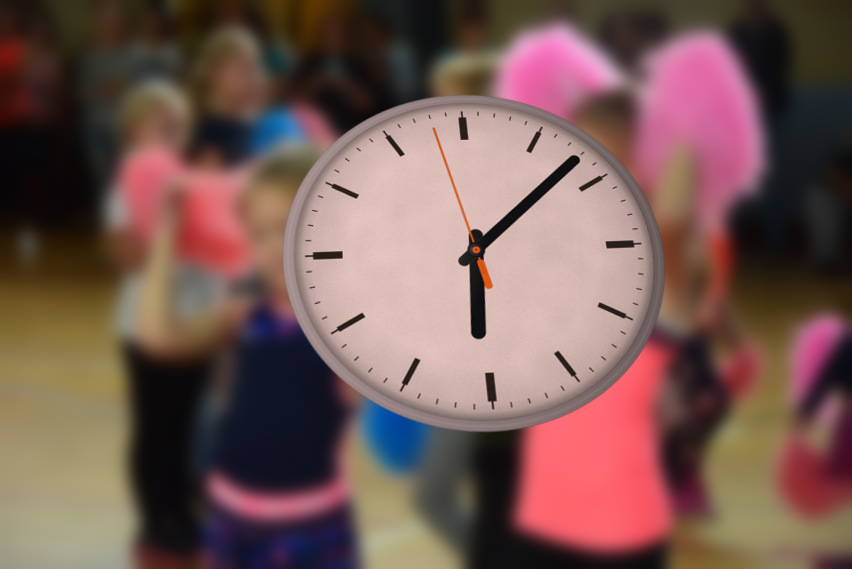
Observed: **6:07:58**
